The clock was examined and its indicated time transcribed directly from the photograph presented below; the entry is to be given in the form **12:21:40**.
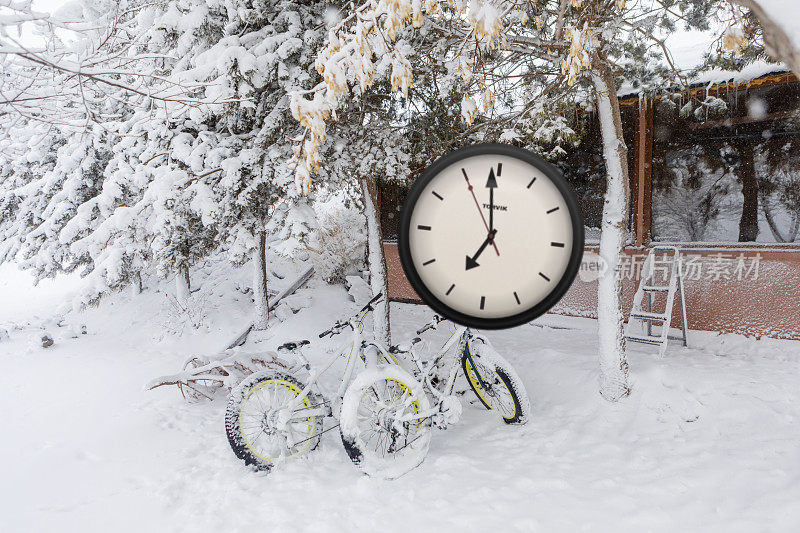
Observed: **6:58:55**
